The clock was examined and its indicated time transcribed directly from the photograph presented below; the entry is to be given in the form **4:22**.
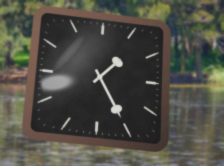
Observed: **1:25**
